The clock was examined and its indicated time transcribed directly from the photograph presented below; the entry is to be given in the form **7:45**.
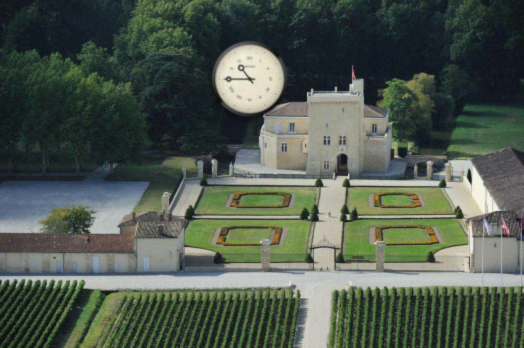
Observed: **10:45**
